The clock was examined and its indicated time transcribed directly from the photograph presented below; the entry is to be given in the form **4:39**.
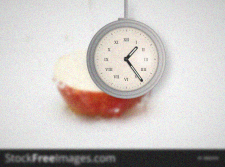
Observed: **1:24**
